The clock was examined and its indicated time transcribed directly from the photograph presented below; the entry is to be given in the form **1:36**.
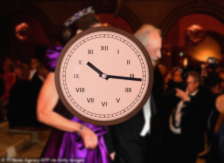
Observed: **10:16**
